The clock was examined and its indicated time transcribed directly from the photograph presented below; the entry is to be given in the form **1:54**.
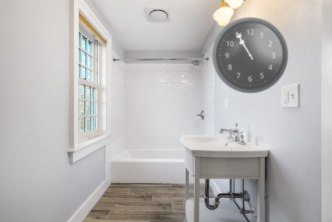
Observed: **10:55**
